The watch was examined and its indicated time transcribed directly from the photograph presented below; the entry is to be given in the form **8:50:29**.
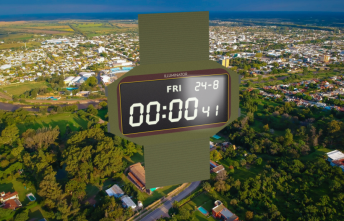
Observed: **0:00:41**
